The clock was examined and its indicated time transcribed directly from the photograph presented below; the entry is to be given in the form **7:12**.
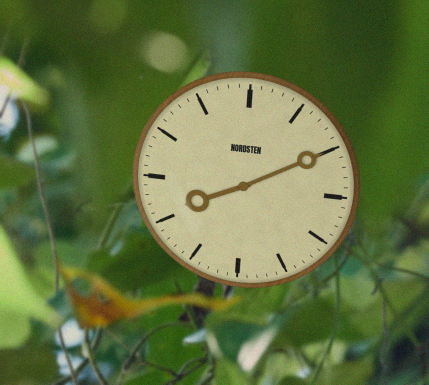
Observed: **8:10**
